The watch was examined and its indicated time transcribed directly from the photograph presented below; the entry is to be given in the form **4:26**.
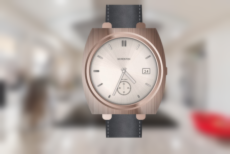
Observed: **4:34**
